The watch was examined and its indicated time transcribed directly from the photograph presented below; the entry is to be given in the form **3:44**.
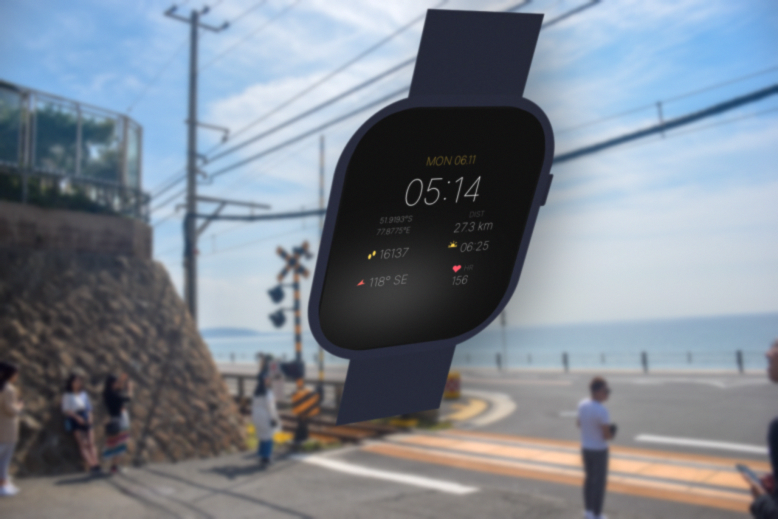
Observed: **5:14**
